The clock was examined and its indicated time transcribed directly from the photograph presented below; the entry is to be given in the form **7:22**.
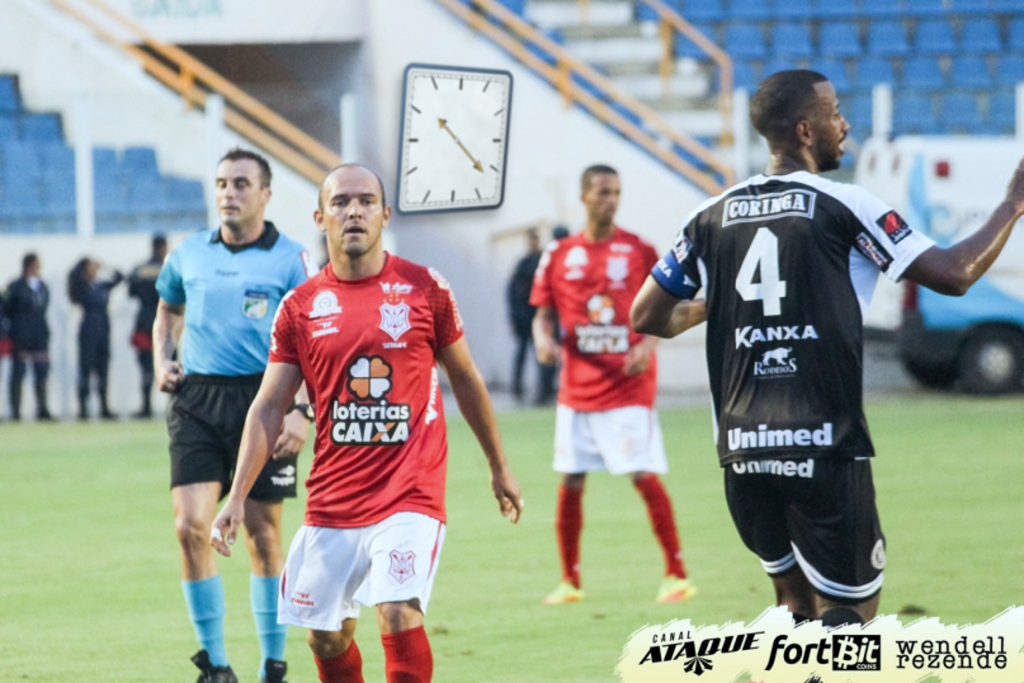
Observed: **10:22**
